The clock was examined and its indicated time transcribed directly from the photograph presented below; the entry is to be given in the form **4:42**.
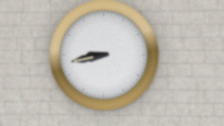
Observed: **8:43**
